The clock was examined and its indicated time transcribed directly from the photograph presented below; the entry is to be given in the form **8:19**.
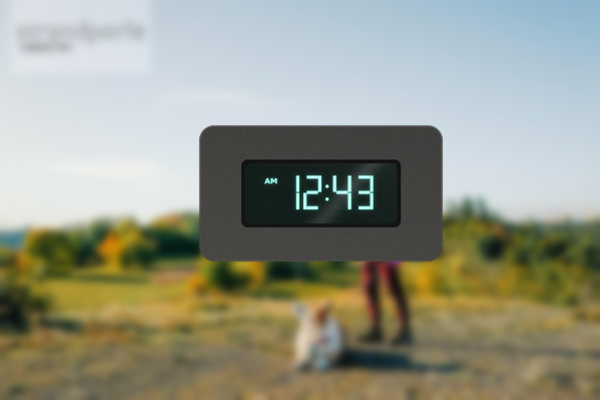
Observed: **12:43**
